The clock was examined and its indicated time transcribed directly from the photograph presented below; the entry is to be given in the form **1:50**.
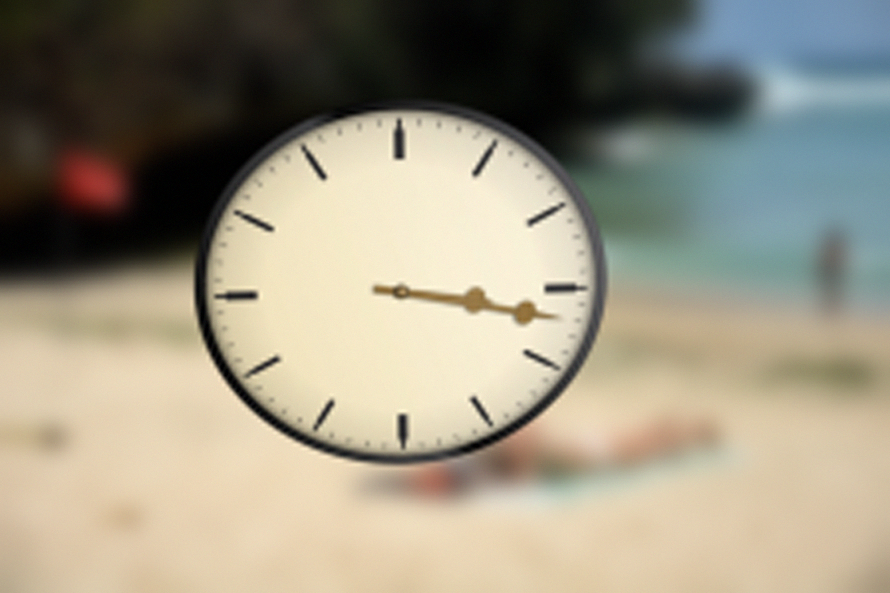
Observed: **3:17**
